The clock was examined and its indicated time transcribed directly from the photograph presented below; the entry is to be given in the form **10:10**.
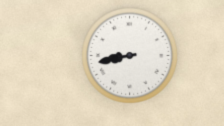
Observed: **8:43**
